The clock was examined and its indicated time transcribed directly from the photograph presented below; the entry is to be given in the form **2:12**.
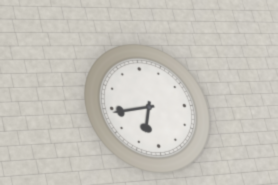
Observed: **6:44**
